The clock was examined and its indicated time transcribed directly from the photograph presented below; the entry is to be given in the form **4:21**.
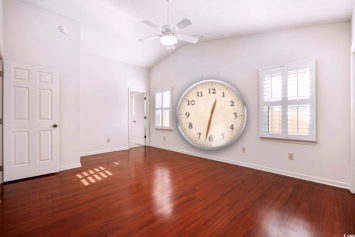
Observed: **12:32**
